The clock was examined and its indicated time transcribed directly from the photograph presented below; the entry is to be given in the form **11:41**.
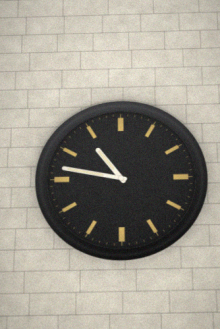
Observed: **10:47**
